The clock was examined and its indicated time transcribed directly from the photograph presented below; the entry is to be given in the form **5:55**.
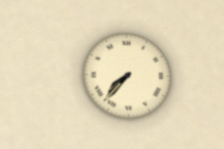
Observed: **7:37**
